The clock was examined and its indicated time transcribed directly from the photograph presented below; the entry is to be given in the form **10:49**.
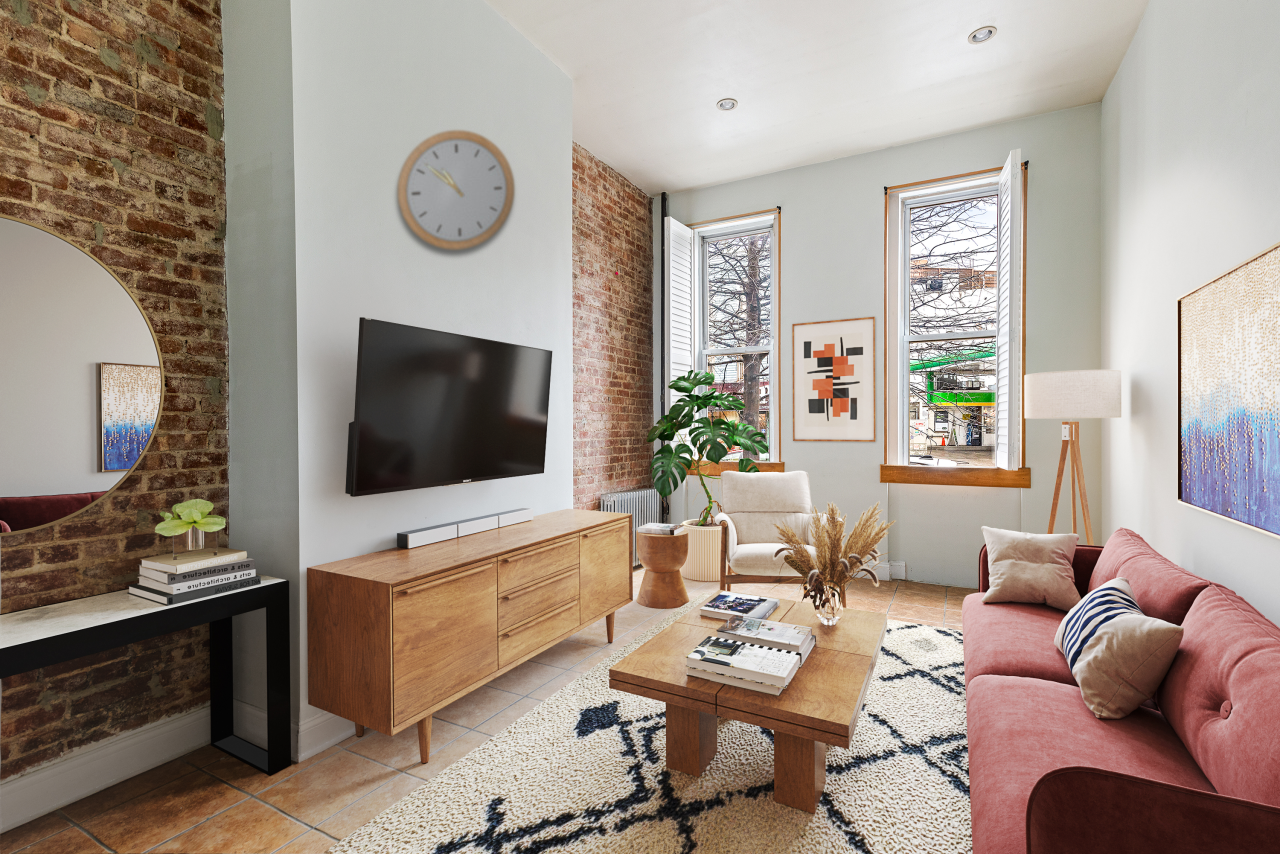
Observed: **10:52**
